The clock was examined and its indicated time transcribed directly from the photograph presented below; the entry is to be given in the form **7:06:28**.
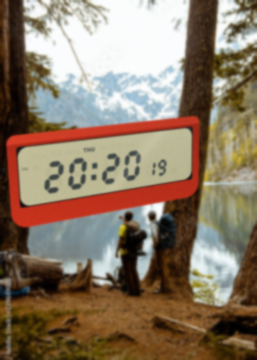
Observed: **20:20:19**
